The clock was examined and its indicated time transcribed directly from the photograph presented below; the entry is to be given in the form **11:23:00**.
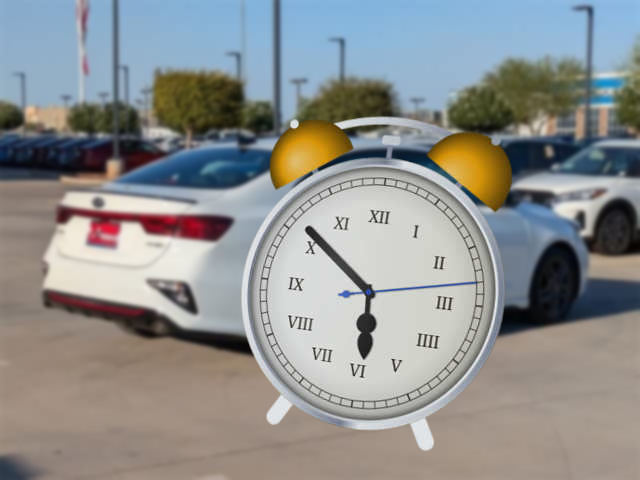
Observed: **5:51:13**
